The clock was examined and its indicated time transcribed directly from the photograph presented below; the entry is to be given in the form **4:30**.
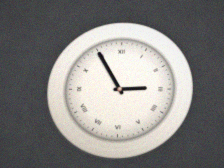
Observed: **2:55**
